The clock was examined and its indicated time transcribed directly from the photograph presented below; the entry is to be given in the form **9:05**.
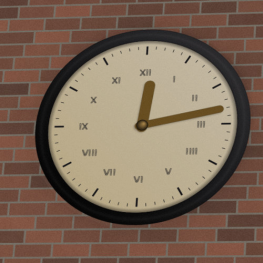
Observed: **12:13**
